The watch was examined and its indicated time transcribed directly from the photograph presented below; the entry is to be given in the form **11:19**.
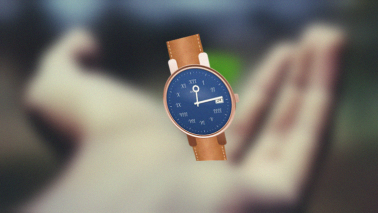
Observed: **12:14**
